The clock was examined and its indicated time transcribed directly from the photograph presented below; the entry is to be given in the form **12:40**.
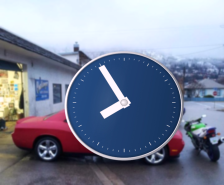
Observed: **7:55**
